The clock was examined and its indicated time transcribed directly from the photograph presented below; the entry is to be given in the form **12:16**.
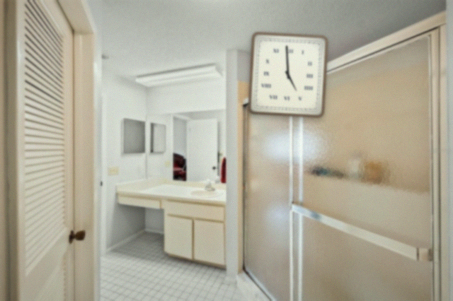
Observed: **4:59**
